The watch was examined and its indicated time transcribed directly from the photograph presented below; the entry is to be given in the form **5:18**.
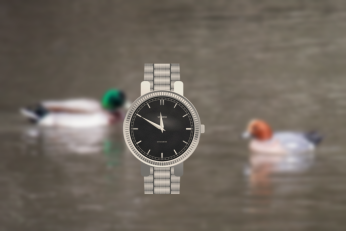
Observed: **11:50**
